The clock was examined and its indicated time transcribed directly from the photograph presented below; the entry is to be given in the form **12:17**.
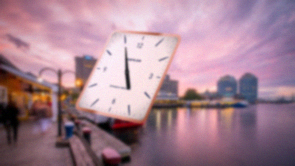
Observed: **4:55**
